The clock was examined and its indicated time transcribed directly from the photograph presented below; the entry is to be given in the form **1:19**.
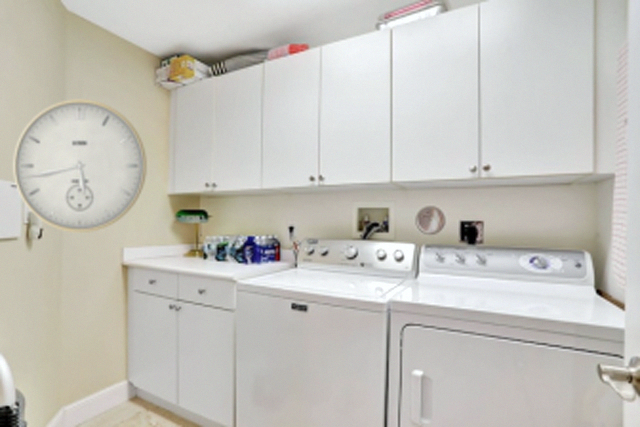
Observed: **5:43**
